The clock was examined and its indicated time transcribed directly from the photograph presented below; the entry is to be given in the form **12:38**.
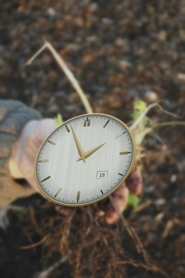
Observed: **1:56**
